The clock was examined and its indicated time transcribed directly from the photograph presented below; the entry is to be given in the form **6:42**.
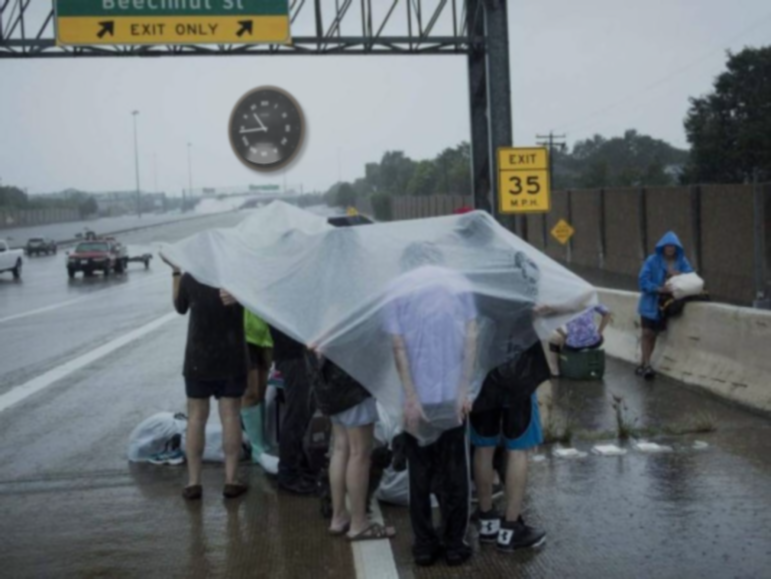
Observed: **10:44**
